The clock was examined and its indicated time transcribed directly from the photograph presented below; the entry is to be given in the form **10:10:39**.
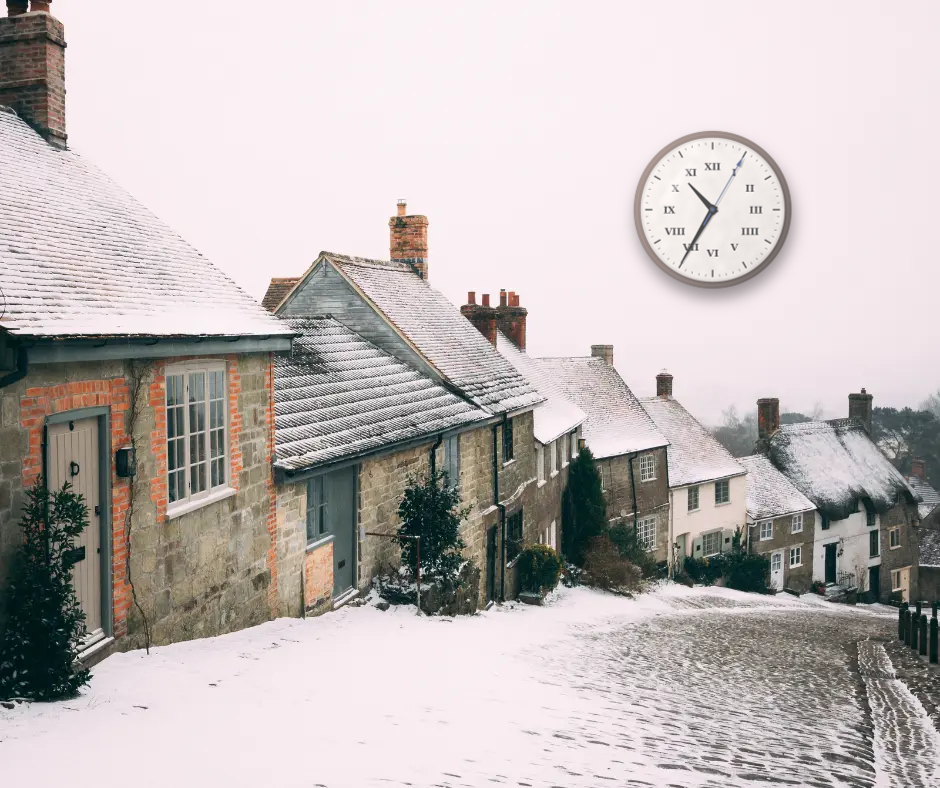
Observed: **10:35:05**
